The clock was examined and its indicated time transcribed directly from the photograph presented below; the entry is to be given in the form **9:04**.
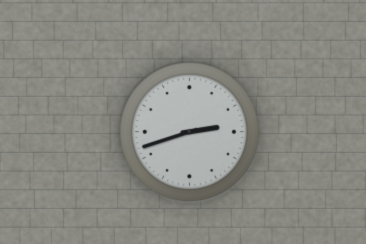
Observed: **2:42**
